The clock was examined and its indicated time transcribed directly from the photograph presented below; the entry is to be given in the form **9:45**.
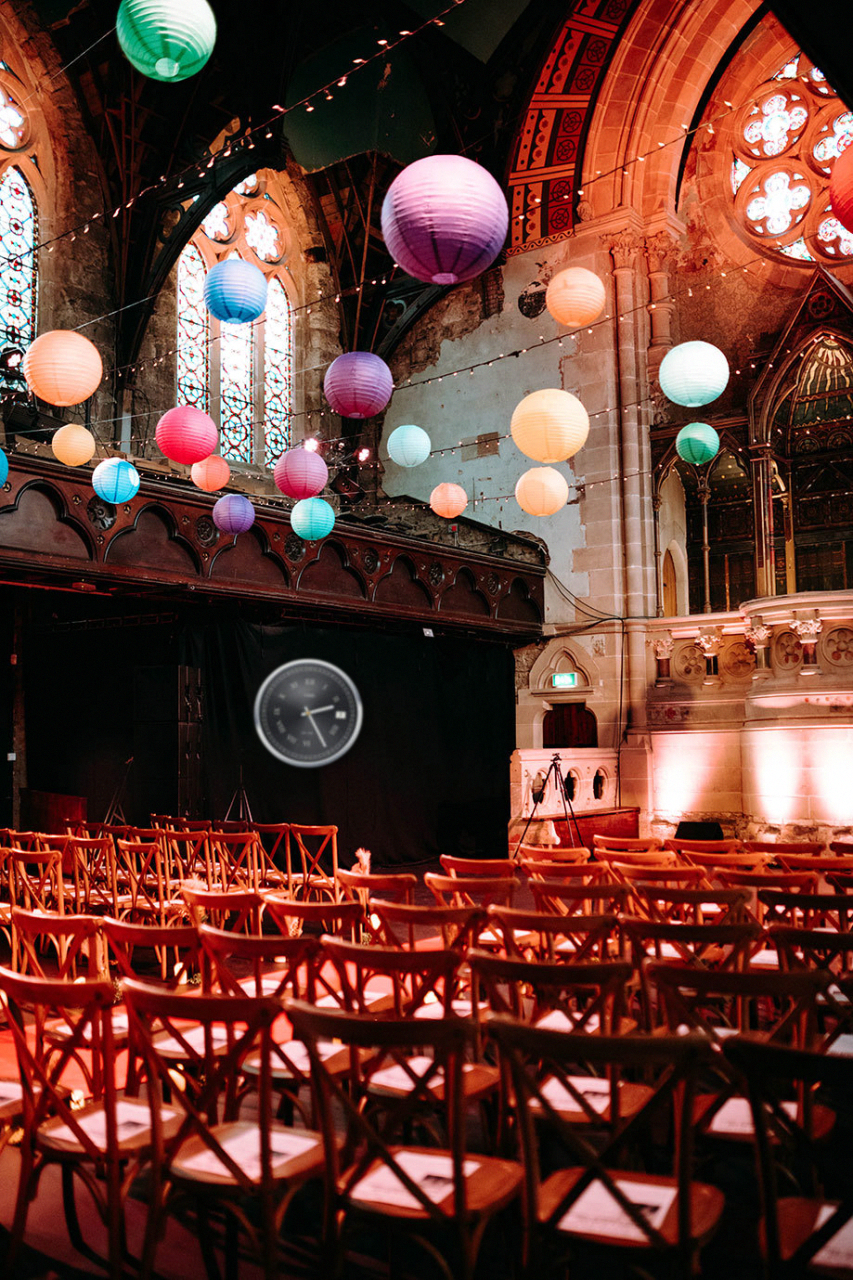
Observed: **2:25**
